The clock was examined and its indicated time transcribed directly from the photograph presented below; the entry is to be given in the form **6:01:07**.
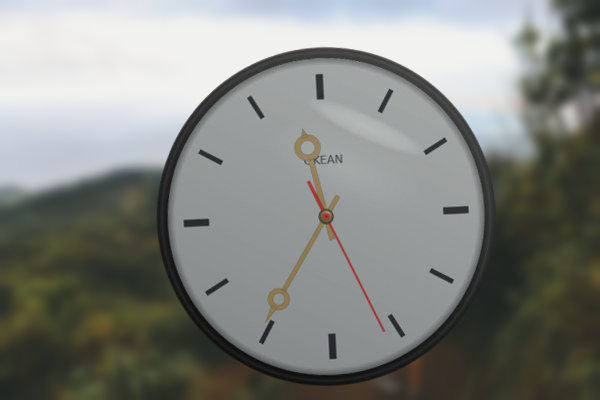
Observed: **11:35:26**
